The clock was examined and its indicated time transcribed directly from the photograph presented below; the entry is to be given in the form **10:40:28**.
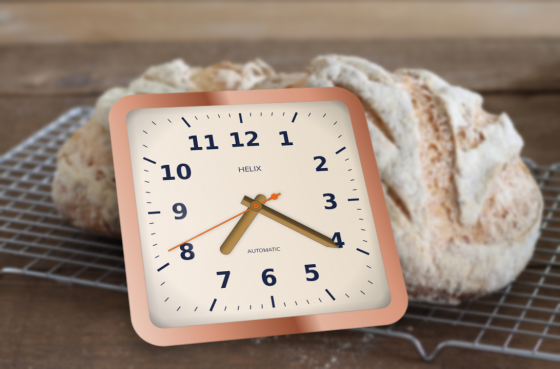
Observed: **7:20:41**
